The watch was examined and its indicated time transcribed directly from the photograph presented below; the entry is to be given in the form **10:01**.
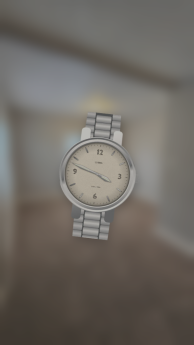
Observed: **3:48**
